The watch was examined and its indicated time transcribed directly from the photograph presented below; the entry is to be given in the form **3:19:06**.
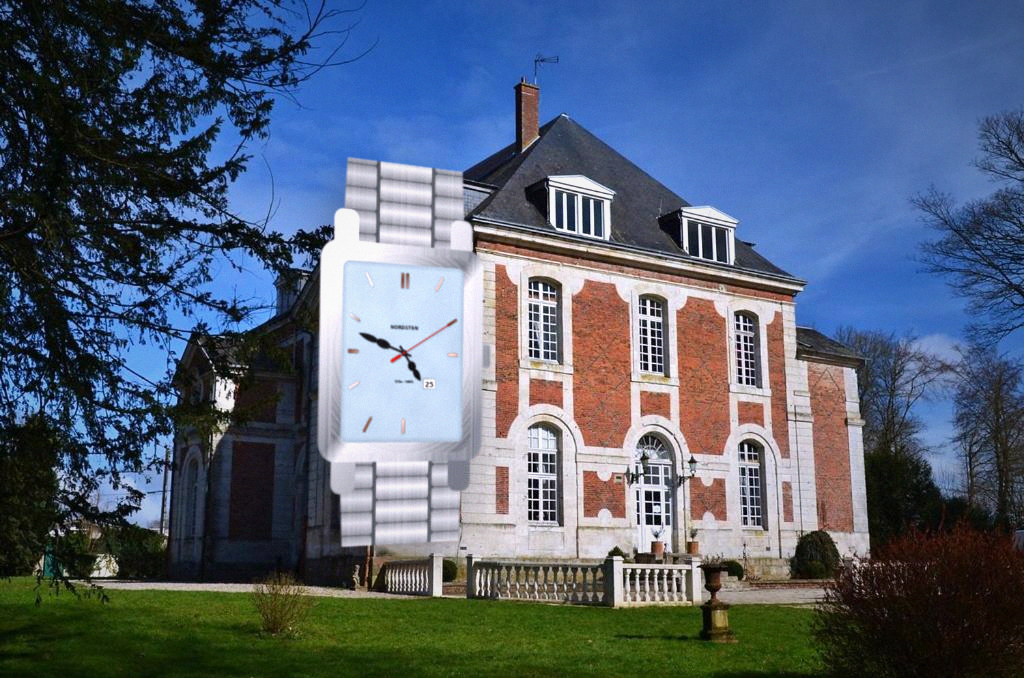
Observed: **4:48:10**
